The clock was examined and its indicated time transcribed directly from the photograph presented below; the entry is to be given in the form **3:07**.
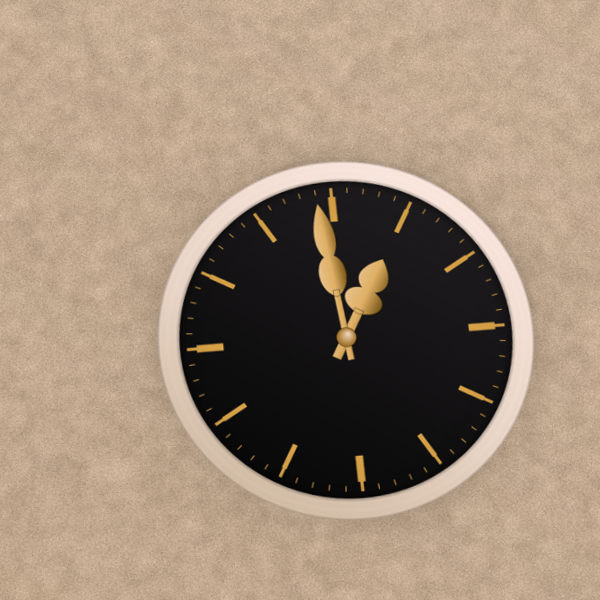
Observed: **12:59**
